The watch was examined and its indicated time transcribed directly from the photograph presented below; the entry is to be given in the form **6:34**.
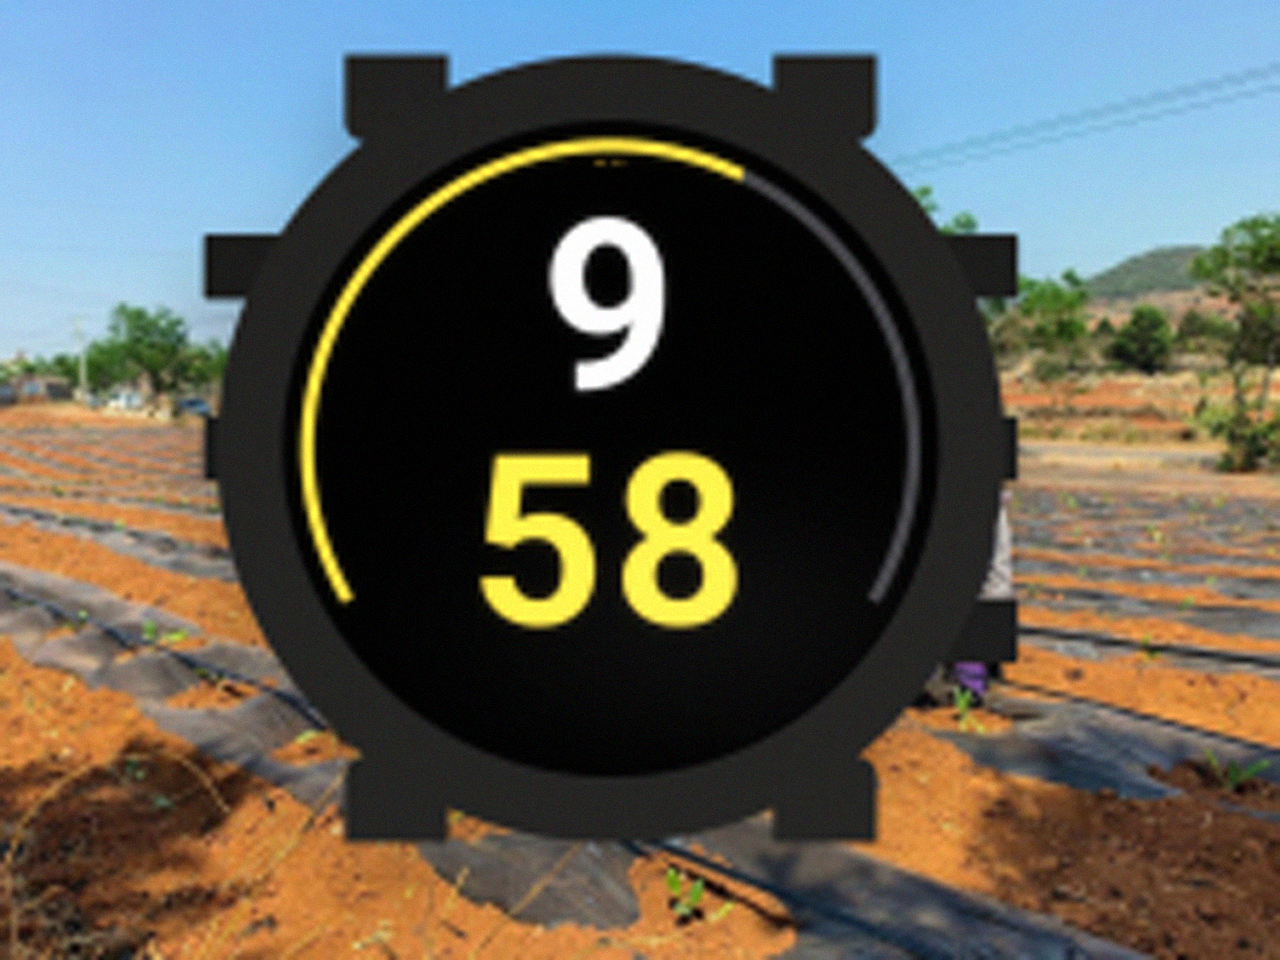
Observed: **9:58**
